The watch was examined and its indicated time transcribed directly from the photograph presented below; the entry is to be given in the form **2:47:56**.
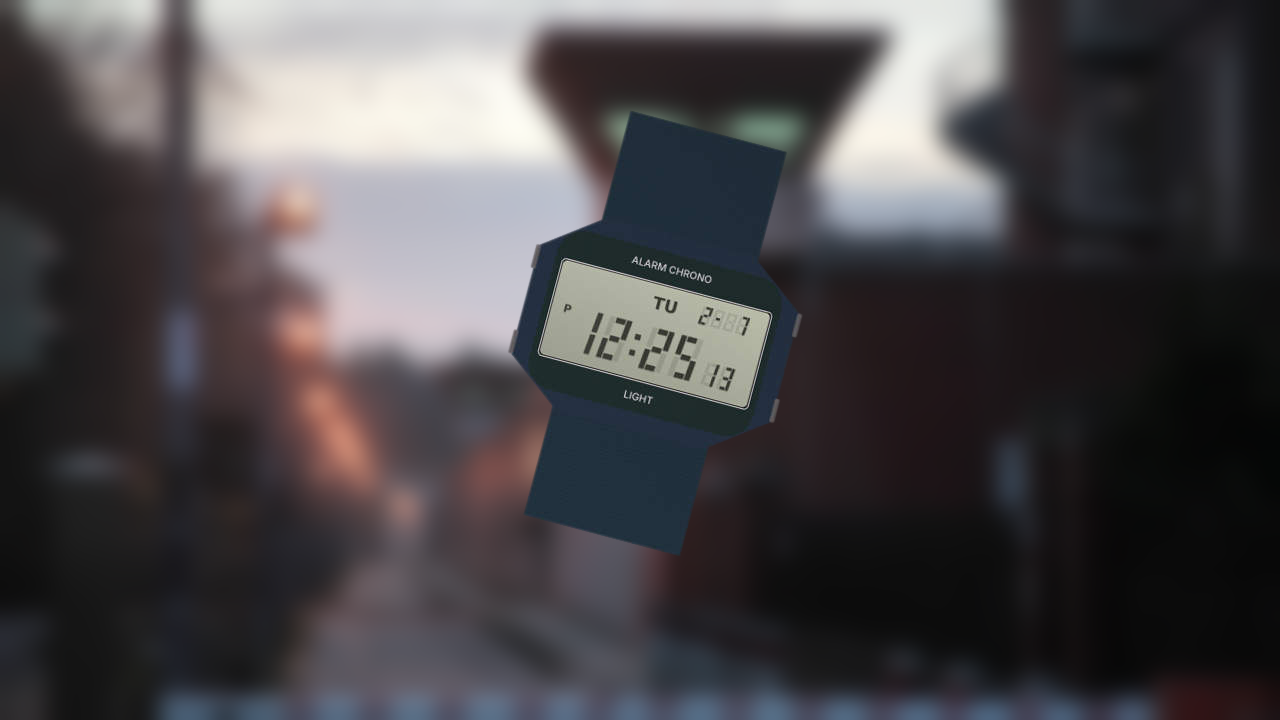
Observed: **12:25:13**
